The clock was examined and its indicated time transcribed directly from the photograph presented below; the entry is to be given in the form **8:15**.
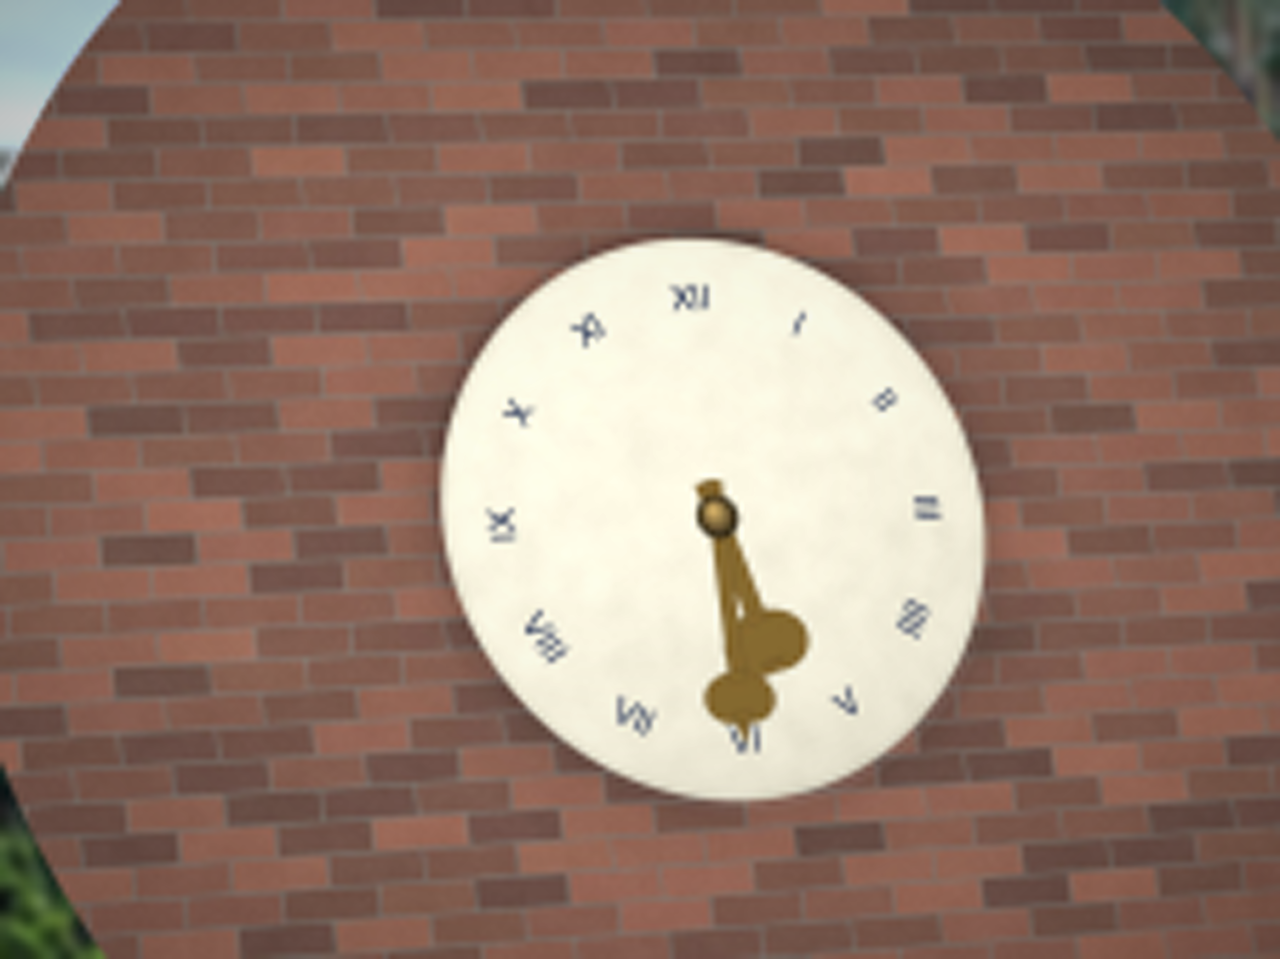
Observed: **5:30**
